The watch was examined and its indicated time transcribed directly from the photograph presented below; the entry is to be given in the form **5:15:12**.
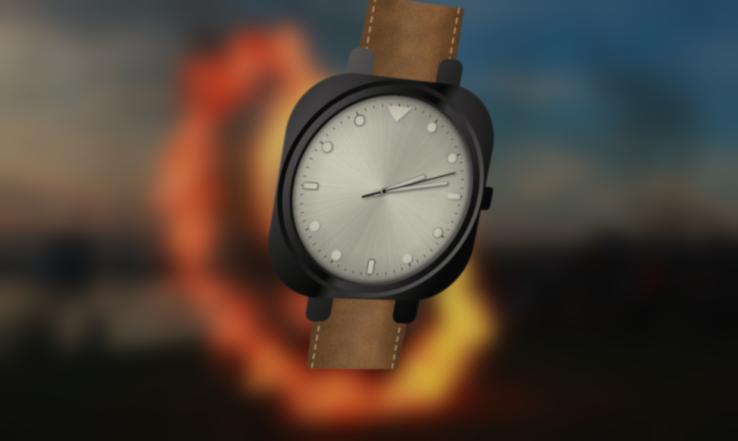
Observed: **2:13:12**
